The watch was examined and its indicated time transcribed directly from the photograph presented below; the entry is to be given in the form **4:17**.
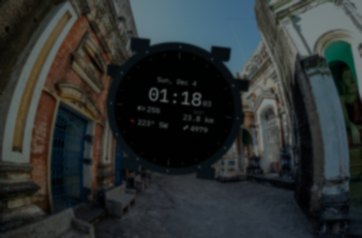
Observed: **1:18**
